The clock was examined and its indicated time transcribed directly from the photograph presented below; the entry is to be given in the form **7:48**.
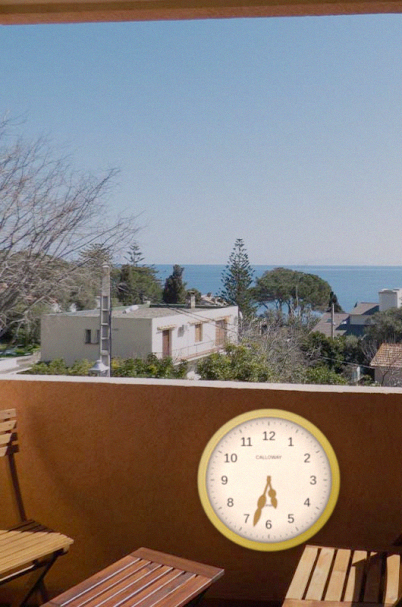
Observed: **5:33**
